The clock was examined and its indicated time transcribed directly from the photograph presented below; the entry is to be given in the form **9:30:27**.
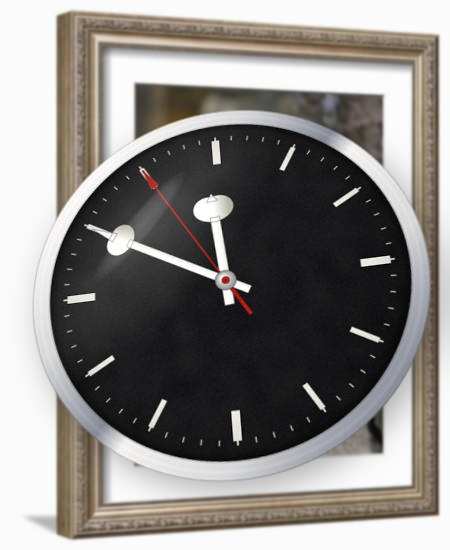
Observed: **11:49:55**
